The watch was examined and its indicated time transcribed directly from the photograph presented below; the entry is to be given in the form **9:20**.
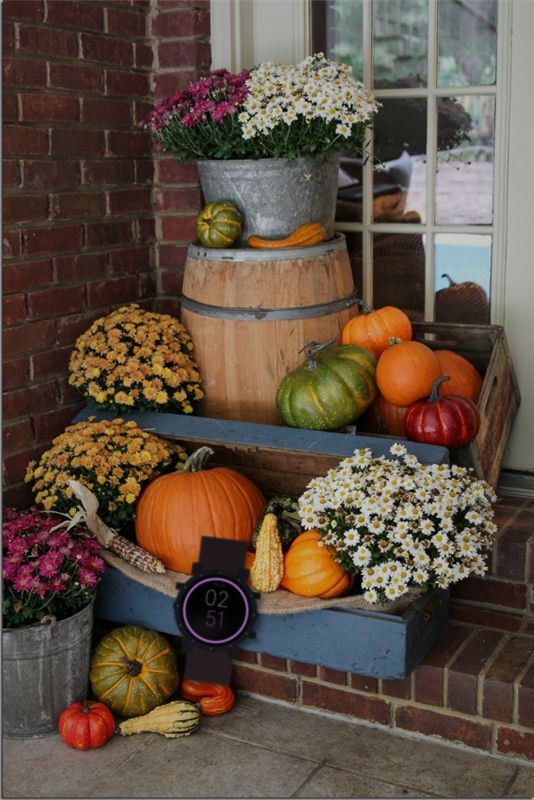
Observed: **2:51**
